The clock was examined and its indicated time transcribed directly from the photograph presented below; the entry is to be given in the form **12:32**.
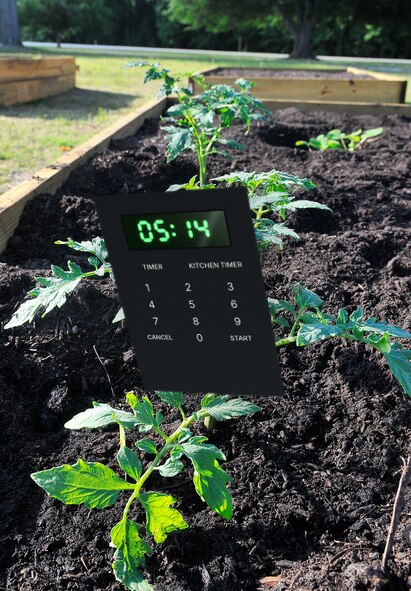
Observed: **5:14**
